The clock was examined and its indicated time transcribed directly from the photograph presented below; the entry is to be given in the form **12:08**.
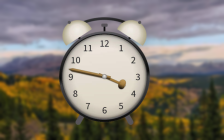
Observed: **3:47**
